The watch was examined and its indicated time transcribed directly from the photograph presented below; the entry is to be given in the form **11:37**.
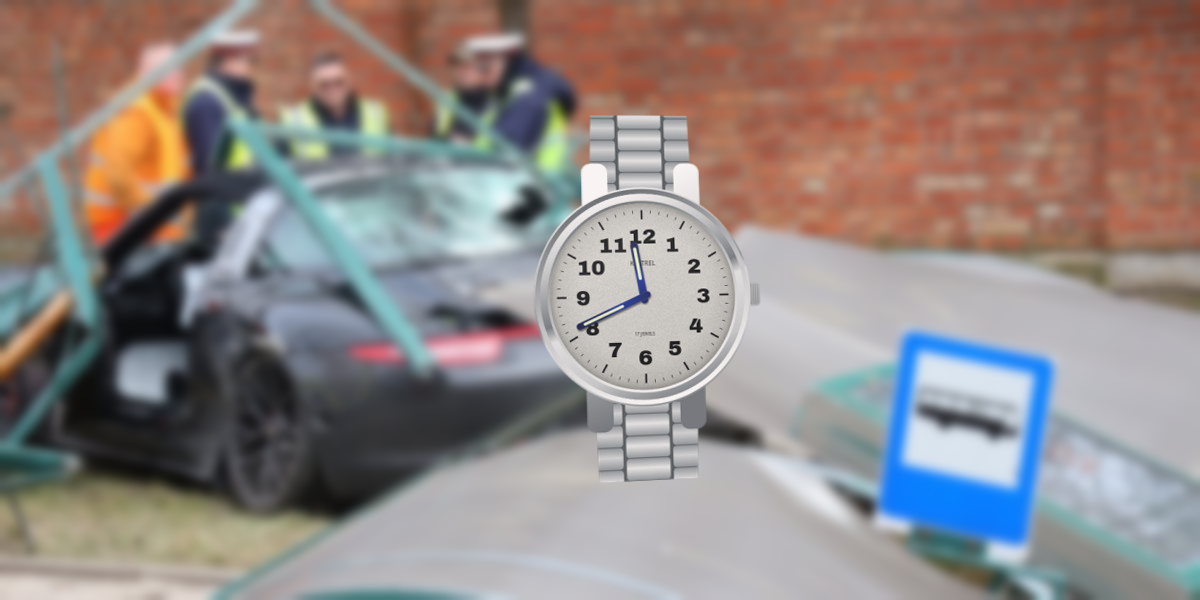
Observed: **11:41**
